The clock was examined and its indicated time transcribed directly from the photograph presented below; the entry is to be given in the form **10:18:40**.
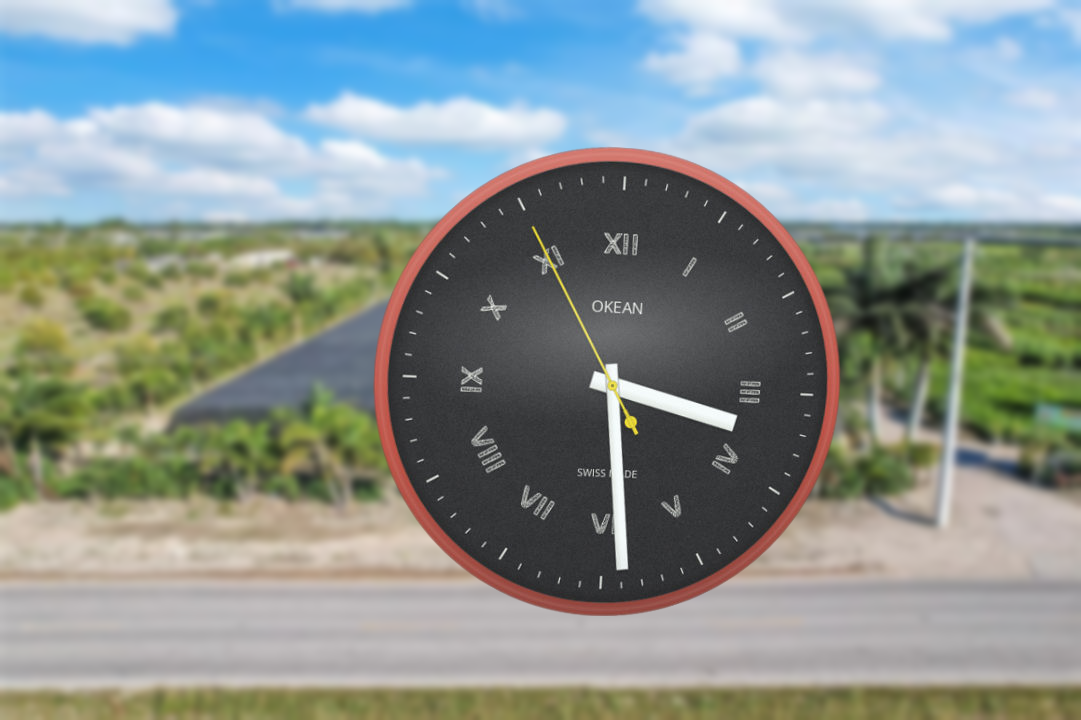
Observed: **3:28:55**
